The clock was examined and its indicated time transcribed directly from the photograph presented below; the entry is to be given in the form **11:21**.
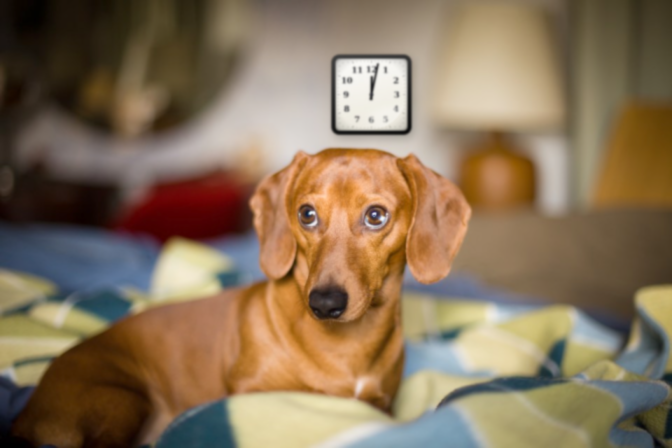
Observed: **12:02**
